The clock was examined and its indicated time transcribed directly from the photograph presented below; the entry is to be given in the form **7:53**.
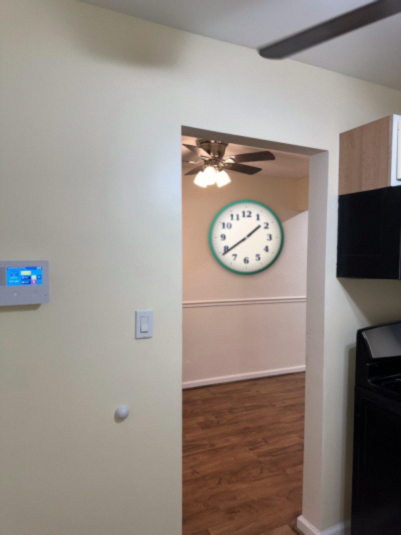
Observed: **1:39**
